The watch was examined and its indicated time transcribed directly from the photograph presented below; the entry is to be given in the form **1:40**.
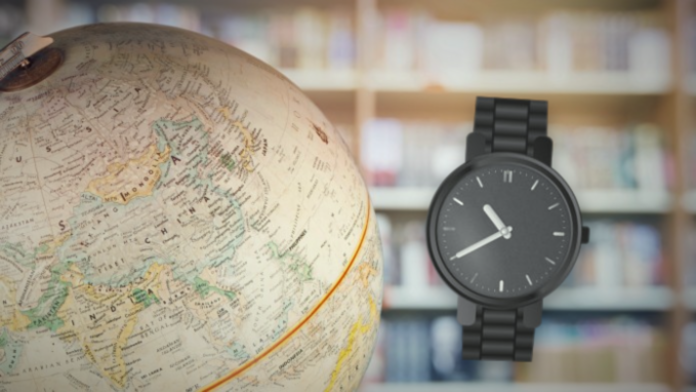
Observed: **10:40**
